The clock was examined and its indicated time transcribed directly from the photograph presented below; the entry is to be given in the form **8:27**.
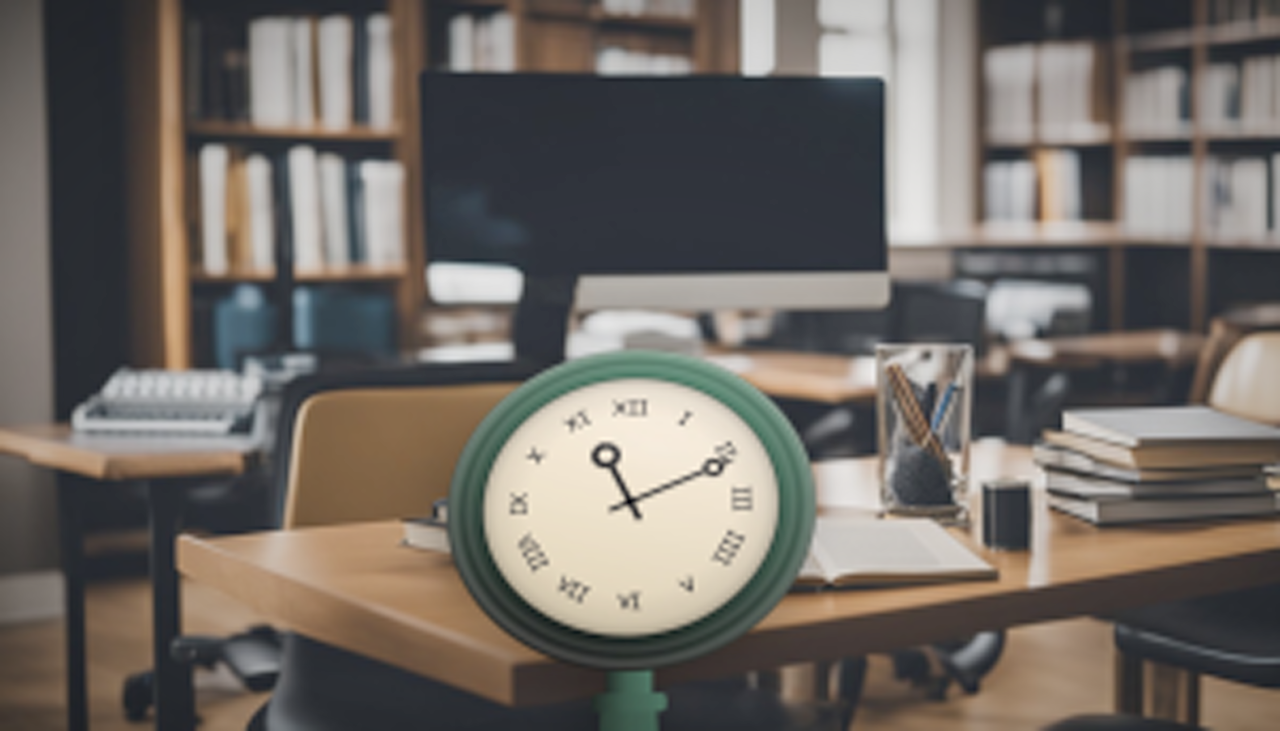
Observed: **11:11**
